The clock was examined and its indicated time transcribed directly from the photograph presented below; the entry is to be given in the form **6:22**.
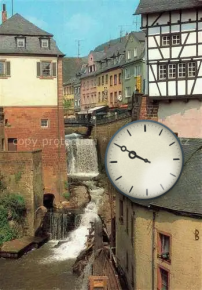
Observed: **9:50**
